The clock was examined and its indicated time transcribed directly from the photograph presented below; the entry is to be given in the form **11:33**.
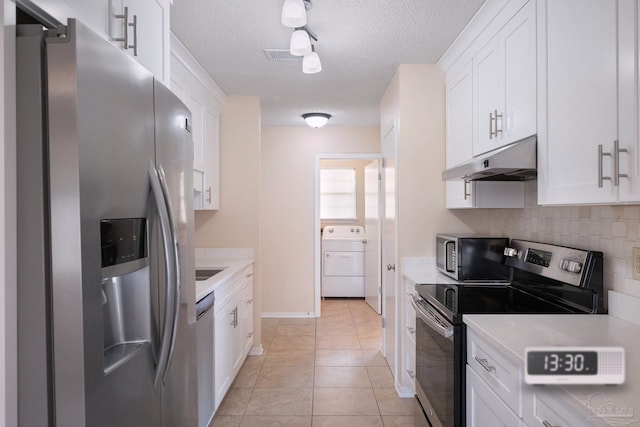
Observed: **13:30**
